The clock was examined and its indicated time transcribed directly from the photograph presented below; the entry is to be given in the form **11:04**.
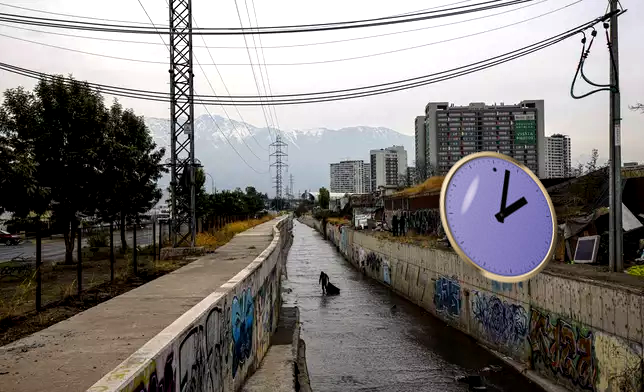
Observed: **2:03**
